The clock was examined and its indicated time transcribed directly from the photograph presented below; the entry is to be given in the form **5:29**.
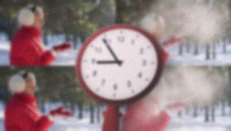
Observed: **8:54**
